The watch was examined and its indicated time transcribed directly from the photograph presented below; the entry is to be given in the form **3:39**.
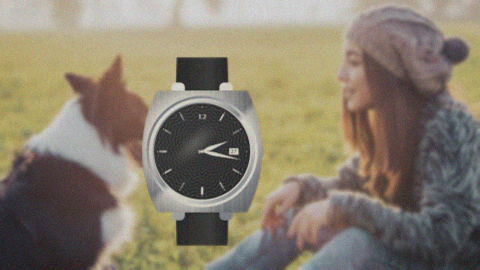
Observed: **2:17**
